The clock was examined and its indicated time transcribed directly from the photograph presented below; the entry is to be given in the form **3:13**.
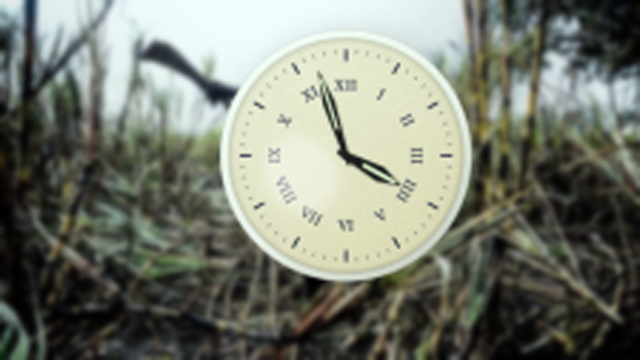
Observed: **3:57**
